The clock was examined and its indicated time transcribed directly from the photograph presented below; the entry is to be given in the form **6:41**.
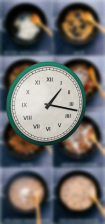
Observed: **1:17**
